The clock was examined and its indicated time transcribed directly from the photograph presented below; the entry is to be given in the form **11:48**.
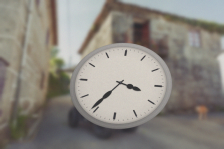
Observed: **3:36**
